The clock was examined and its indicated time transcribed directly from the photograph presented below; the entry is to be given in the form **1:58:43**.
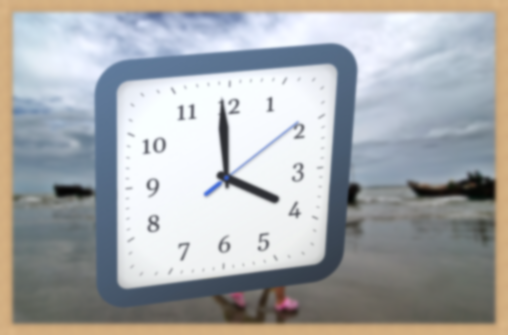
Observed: **3:59:09**
